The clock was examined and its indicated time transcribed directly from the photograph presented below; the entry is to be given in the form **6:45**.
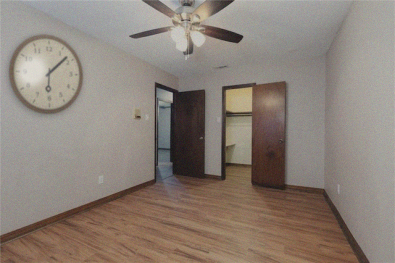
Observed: **6:08**
